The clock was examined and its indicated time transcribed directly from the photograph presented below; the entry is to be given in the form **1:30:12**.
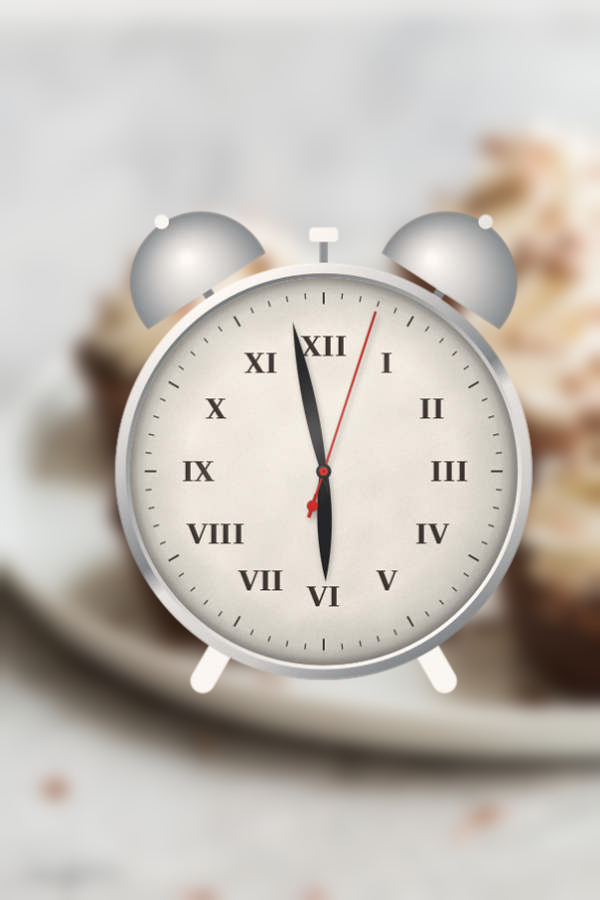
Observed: **5:58:03**
